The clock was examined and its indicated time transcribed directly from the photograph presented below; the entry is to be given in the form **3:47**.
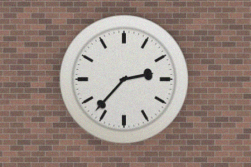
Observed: **2:37**
